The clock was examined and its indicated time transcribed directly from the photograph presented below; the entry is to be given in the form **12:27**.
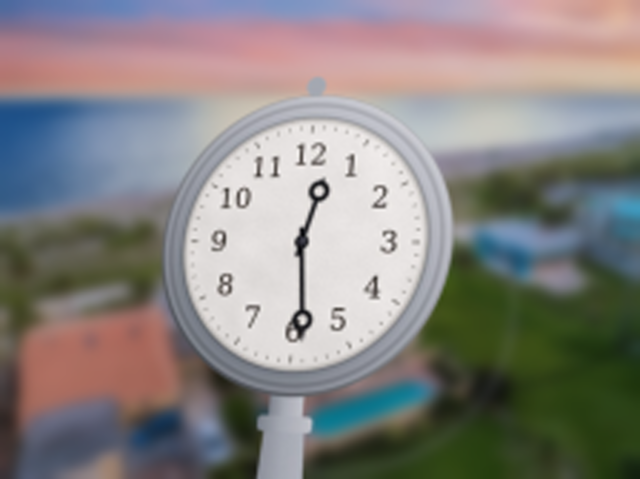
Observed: **12:29**
